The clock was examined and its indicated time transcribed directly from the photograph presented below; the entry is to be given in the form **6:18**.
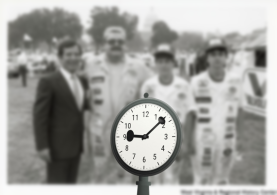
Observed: **9:08**
